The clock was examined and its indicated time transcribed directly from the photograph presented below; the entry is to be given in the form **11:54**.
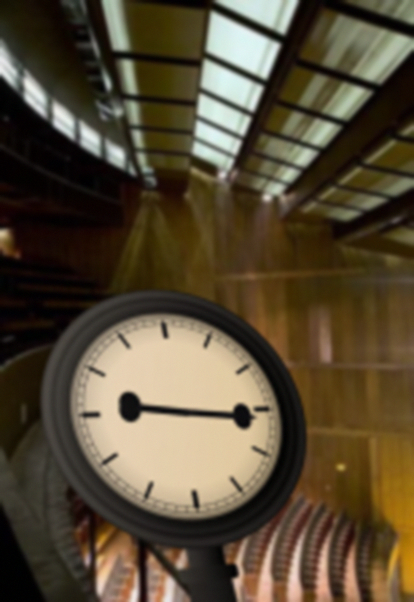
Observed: **9:16**
